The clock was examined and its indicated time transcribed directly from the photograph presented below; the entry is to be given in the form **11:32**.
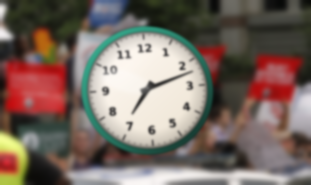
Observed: **7:12**
